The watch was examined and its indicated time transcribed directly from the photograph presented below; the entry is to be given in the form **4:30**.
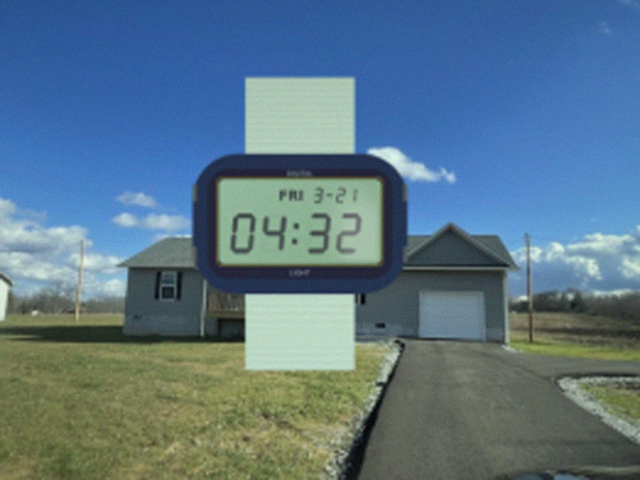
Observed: **4:32**
